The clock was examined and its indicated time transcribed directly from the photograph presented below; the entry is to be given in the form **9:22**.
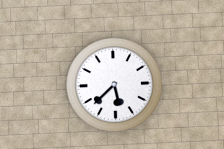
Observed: **5:38**
